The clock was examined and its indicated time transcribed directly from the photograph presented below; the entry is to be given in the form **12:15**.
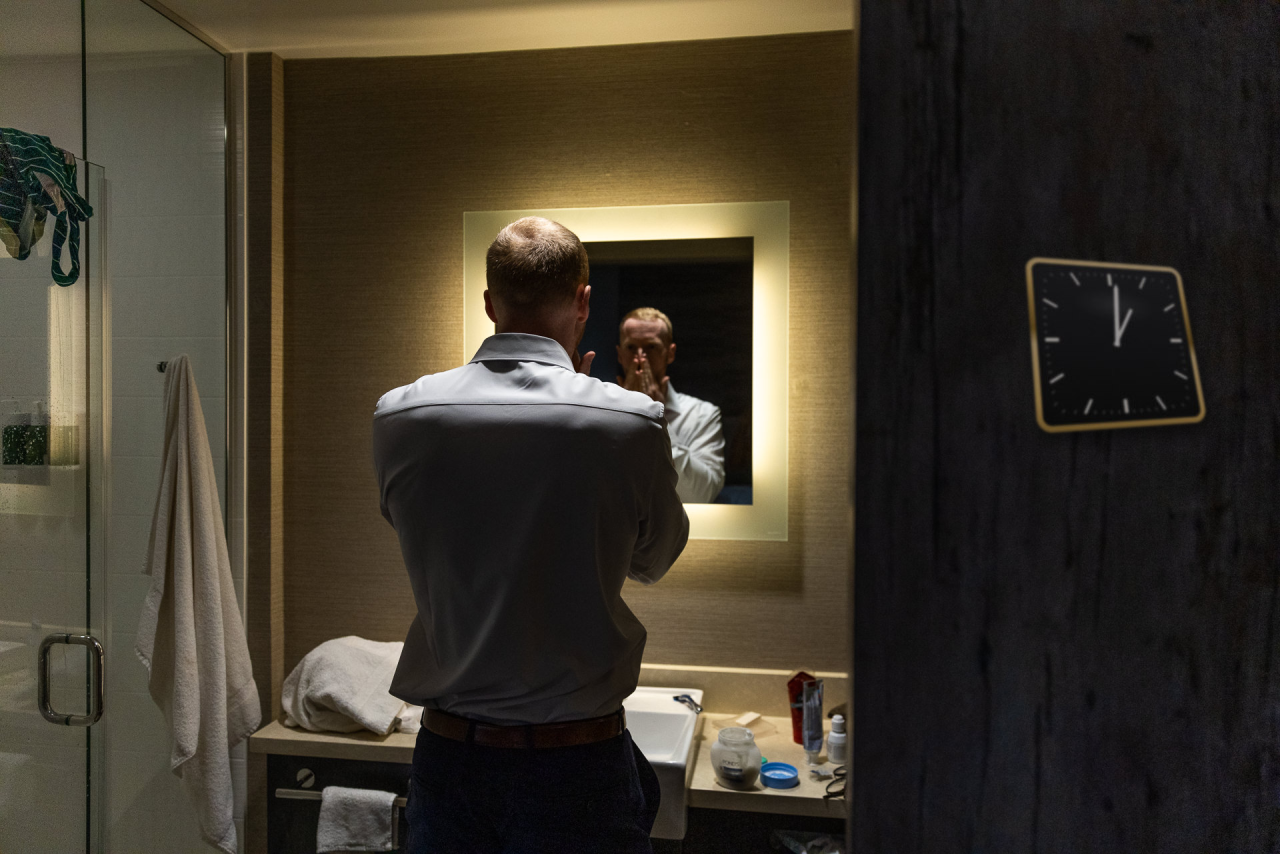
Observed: **1:01**
